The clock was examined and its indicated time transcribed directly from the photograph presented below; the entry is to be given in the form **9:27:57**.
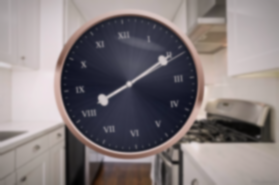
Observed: **8:10:11**
